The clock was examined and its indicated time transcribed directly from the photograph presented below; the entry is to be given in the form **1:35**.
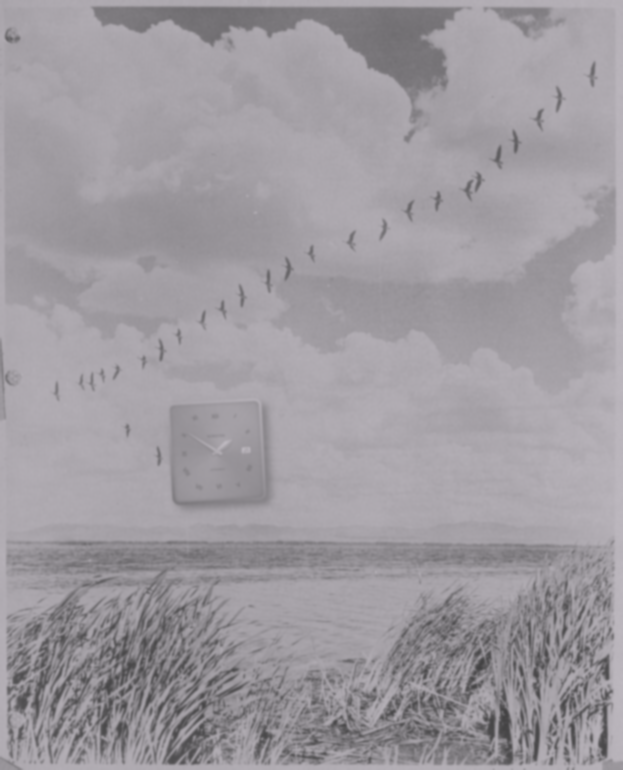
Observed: **1:51**
